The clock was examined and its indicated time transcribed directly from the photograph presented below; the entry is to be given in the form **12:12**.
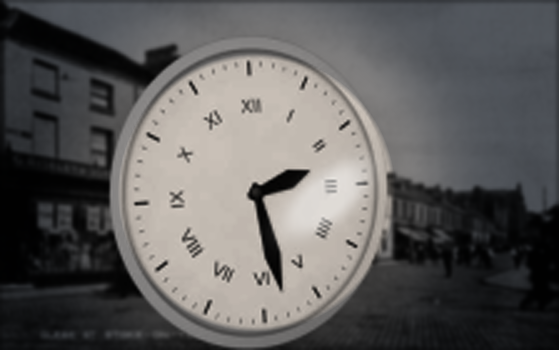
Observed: **2:28**
